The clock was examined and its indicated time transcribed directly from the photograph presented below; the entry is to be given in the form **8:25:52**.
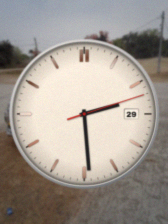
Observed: **2:29:12**
